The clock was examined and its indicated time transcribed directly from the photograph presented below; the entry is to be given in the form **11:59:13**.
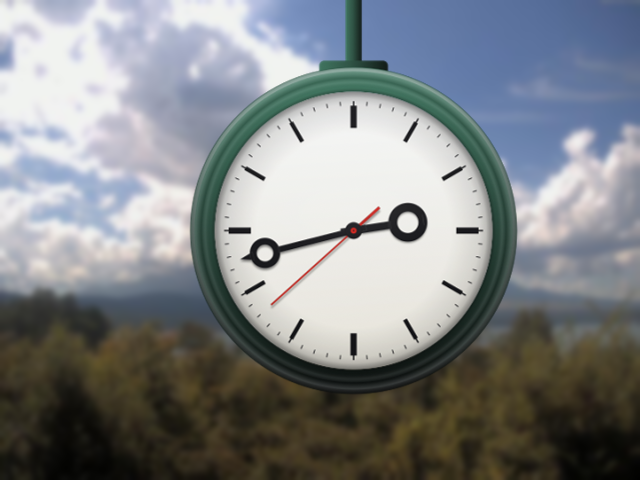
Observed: **2:42:38**
